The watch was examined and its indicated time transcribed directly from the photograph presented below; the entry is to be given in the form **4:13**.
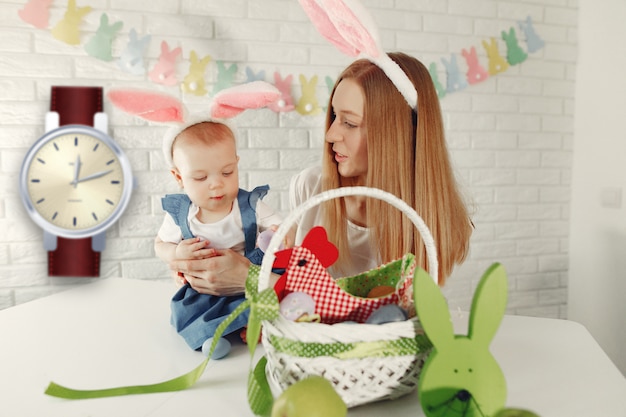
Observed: **12:12**
